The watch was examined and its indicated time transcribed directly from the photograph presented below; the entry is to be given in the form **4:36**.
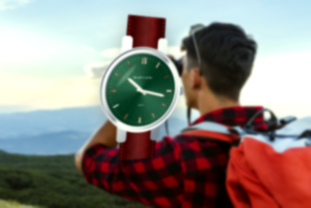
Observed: **10:17**
